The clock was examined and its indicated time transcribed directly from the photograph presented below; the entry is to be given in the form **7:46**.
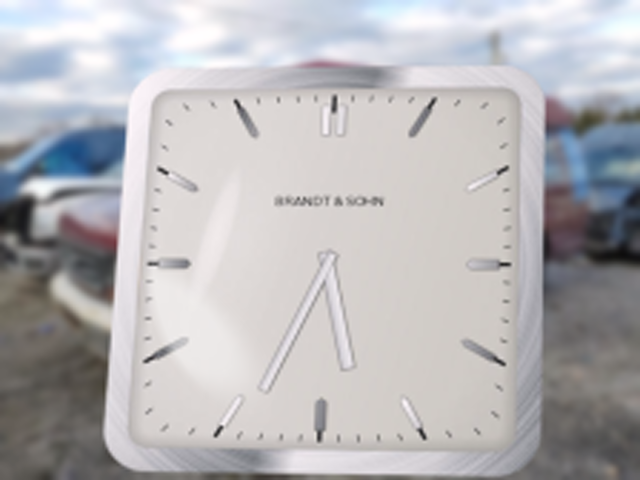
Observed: **5:34**
